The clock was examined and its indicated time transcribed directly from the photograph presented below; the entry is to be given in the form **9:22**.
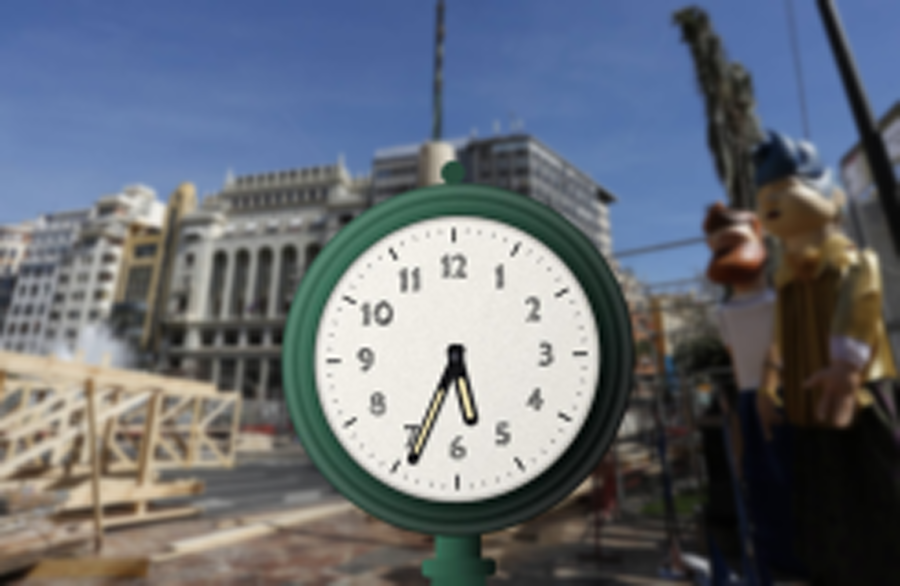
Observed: **5:34**
